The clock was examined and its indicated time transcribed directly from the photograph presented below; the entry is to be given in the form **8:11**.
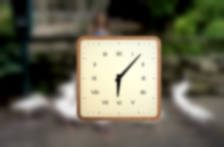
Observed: **6:07**
